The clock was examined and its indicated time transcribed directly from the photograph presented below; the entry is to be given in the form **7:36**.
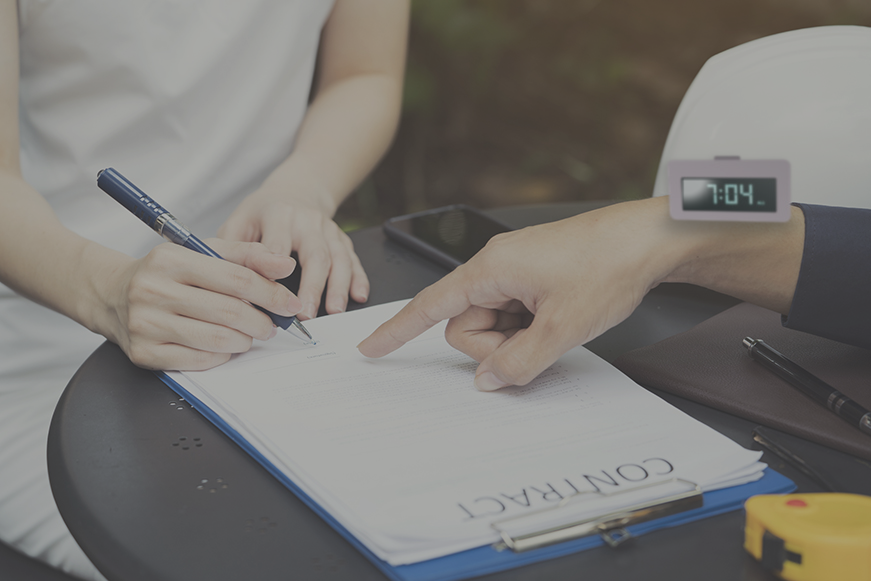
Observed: **7:04**
